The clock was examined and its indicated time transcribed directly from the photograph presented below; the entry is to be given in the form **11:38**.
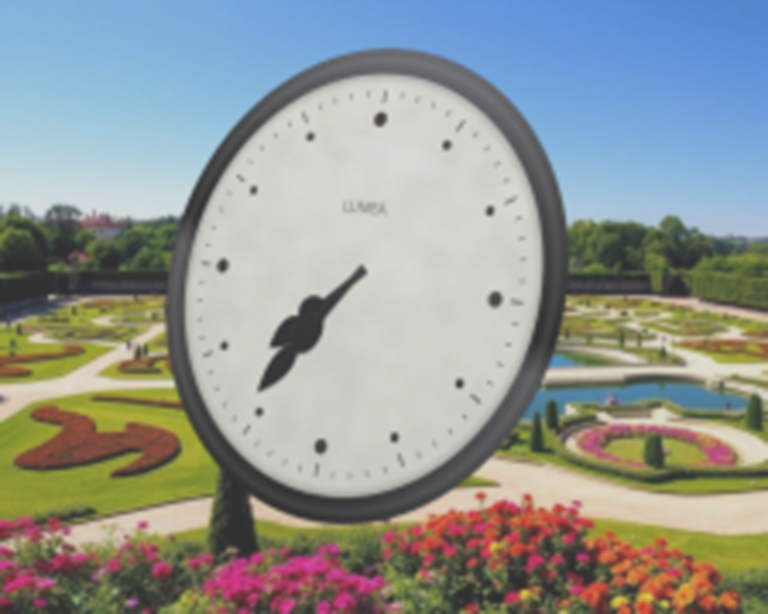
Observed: **7:36**
